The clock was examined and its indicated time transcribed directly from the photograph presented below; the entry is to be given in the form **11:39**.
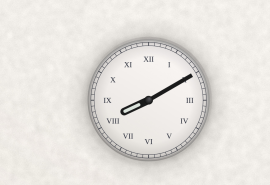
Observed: **8:10**
